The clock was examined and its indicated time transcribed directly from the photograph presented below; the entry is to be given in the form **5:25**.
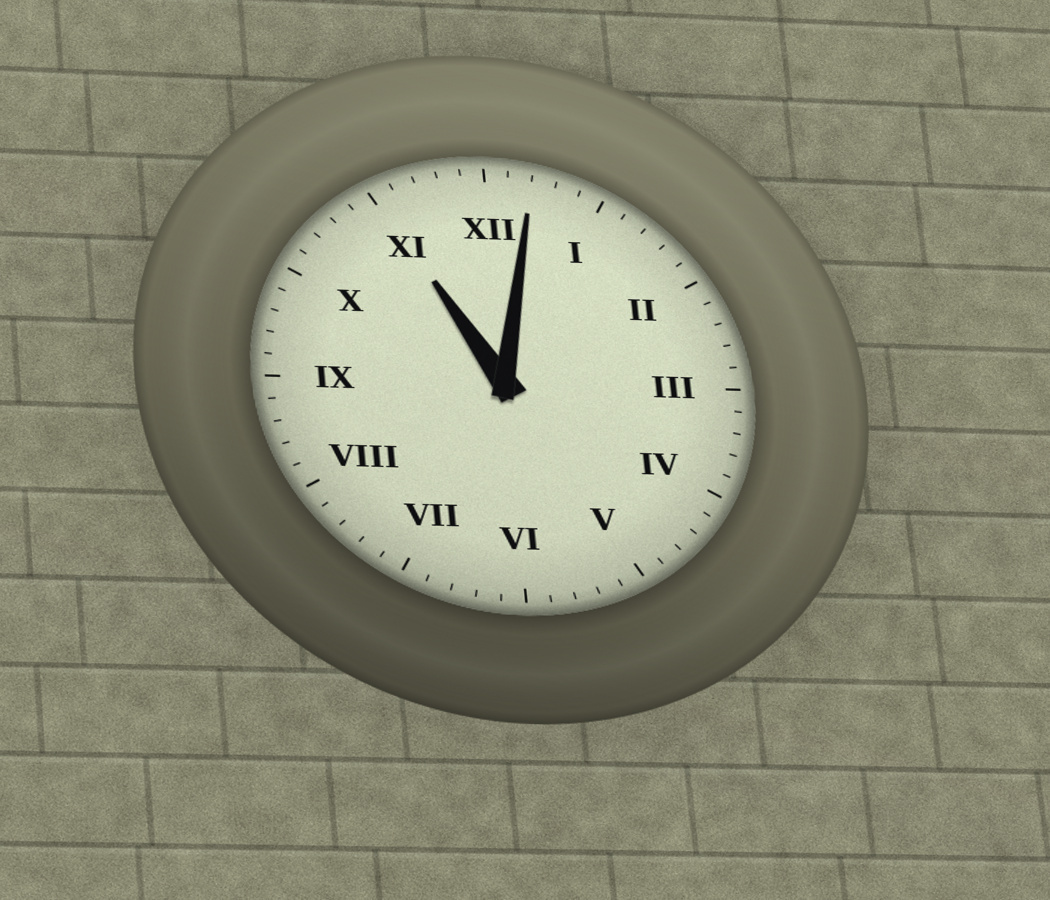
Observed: **11:02**
